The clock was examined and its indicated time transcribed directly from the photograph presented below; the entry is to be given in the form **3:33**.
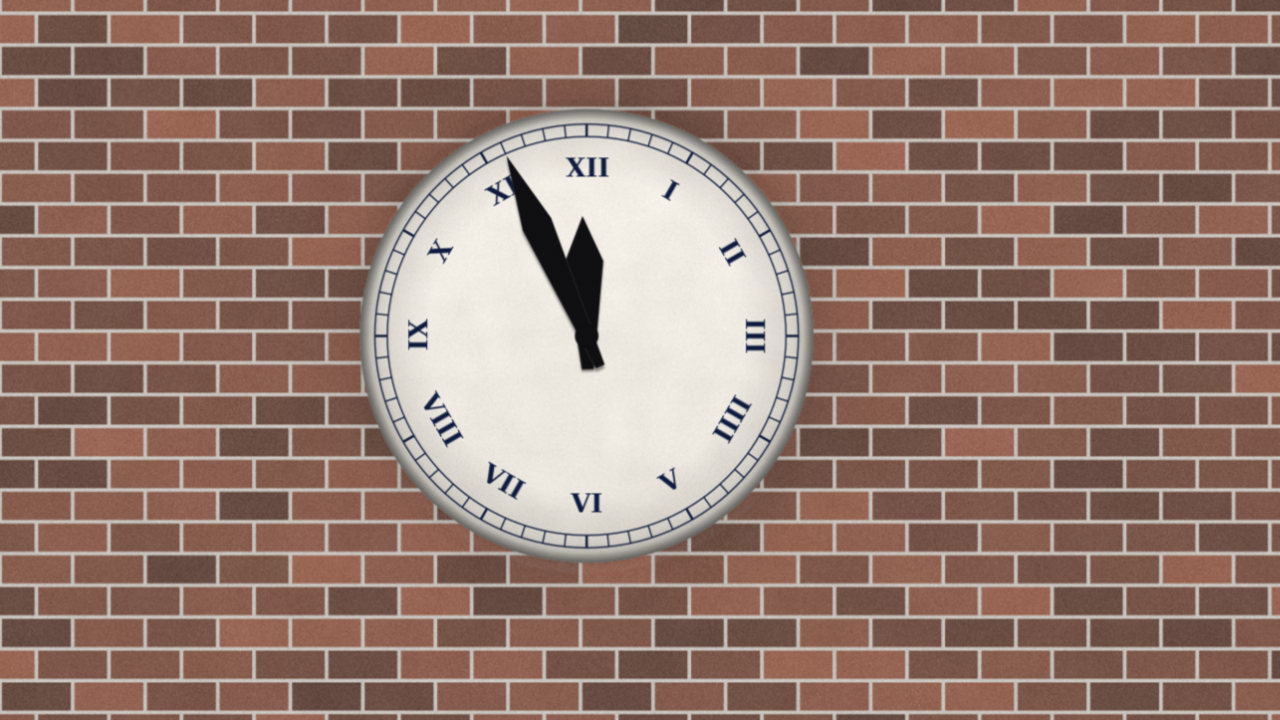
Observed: **11:56**
